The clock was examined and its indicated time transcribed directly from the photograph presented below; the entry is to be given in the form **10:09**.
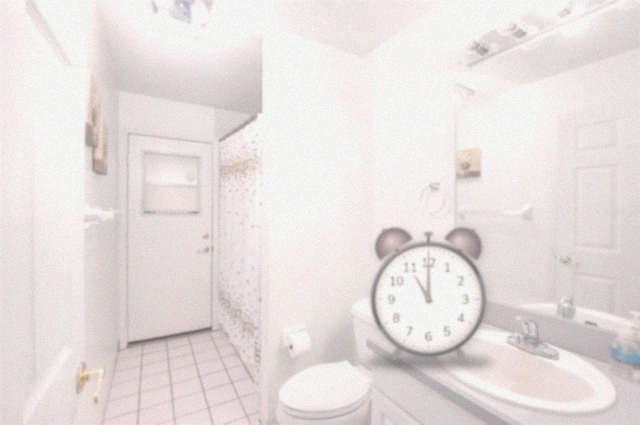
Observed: **11:00**
